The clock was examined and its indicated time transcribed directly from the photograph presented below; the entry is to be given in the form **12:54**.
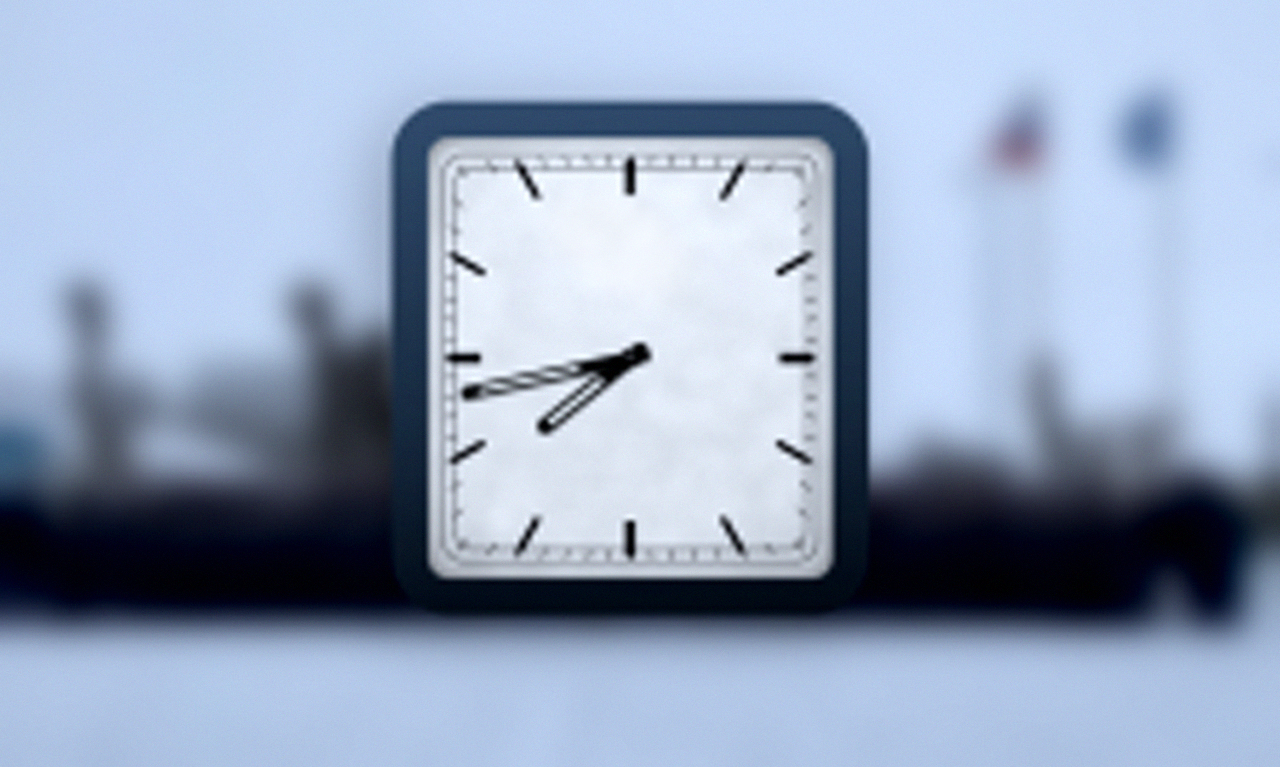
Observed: **7:43**
